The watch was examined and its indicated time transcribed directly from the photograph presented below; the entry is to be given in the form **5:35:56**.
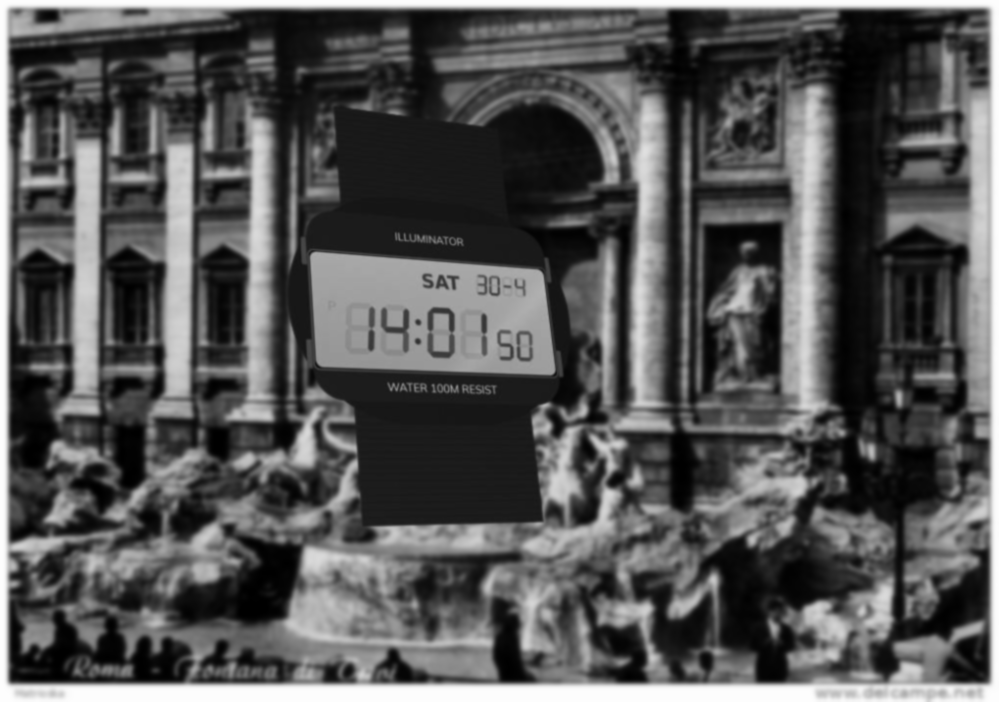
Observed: **14:01:50**
